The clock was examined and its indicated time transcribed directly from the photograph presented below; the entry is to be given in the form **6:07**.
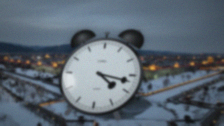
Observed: **4:17**
